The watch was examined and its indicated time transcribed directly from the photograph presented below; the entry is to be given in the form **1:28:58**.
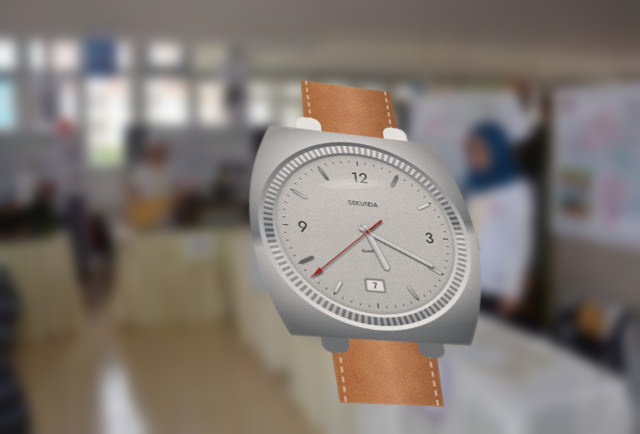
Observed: **5:19:38**
